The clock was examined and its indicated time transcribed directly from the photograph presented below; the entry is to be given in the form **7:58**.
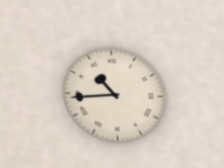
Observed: **10:44**
